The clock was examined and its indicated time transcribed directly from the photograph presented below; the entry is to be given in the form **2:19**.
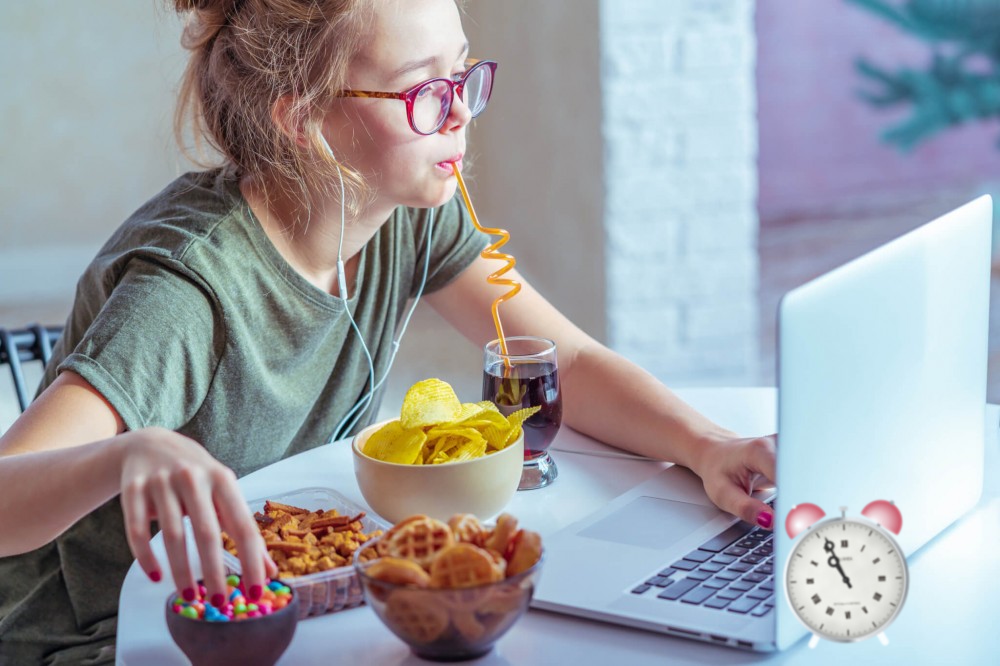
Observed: **10:56**
